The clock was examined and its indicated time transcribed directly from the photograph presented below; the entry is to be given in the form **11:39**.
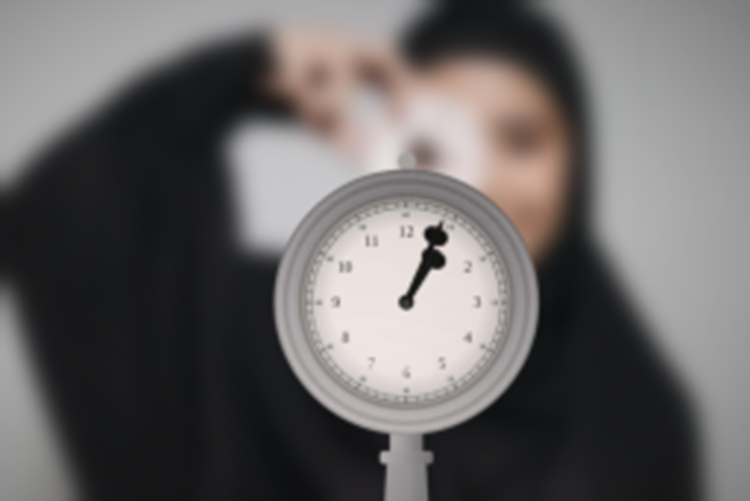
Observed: **1:04**
